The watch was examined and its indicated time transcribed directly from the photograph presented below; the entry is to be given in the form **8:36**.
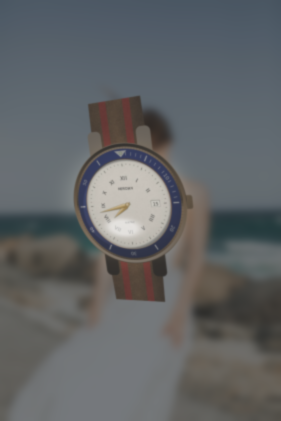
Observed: **7:43**
